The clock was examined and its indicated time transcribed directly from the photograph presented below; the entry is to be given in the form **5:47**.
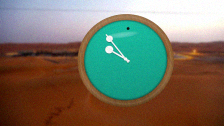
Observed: **9:53**
